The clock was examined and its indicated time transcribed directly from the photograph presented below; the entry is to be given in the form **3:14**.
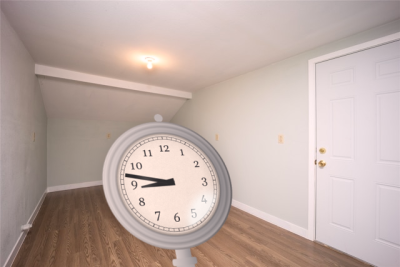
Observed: **8:47**
